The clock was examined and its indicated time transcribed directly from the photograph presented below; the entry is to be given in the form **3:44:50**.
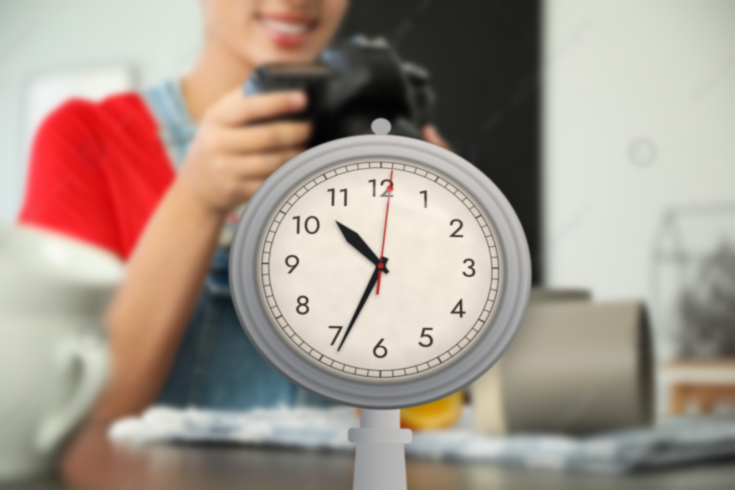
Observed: **10:34:01**
